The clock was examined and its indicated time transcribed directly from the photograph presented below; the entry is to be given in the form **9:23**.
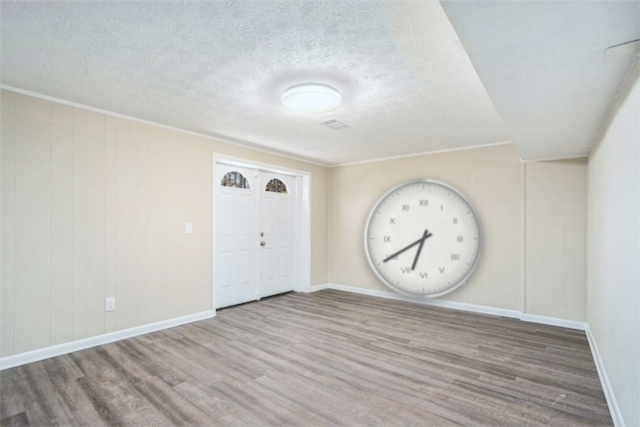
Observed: **6:40**
